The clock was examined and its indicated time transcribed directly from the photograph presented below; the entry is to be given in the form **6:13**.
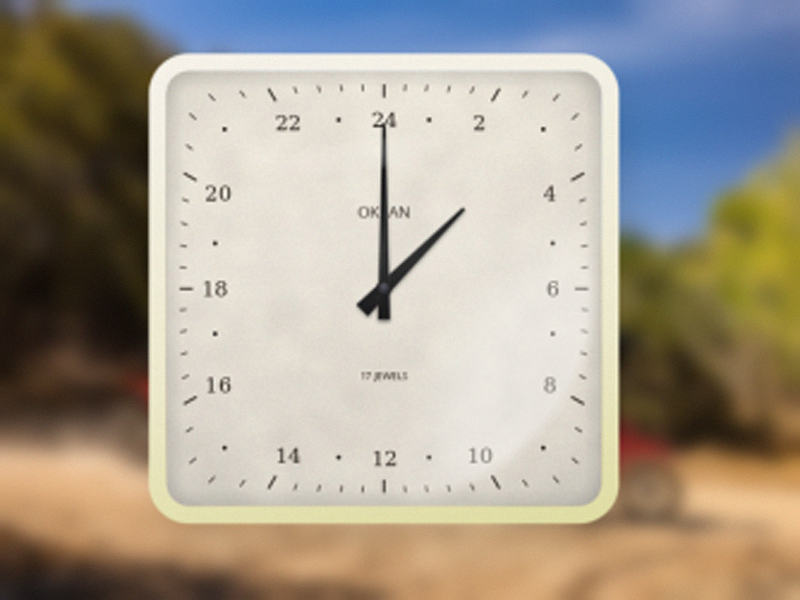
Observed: **3:00**
